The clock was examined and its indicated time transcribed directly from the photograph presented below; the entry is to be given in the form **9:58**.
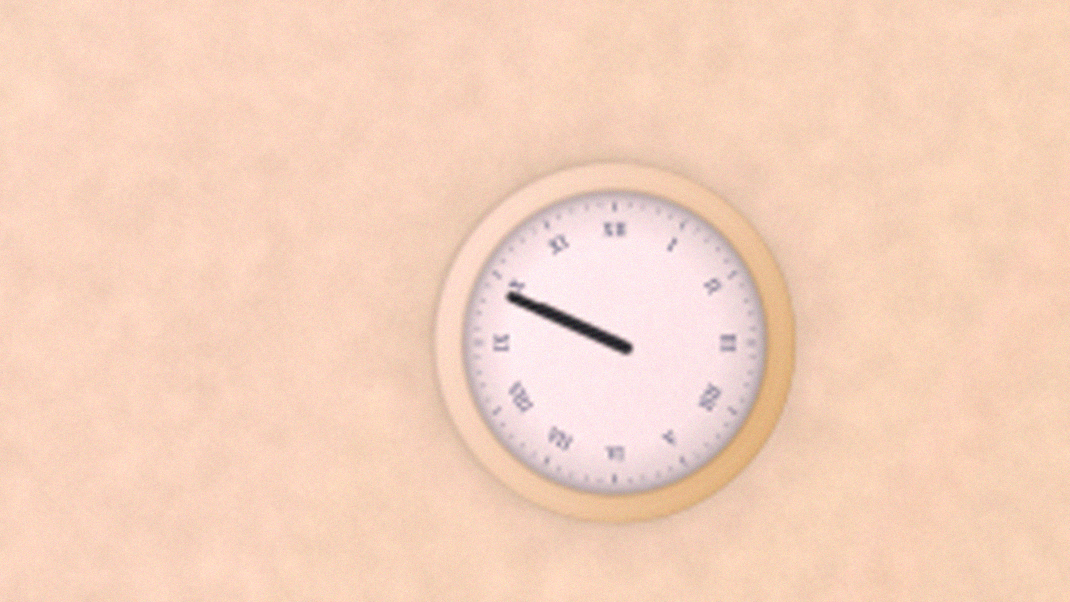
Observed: **9:49**
